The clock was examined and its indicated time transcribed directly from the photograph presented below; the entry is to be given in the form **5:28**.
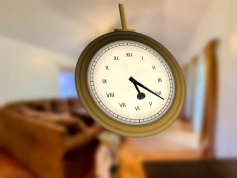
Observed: **5:21**
